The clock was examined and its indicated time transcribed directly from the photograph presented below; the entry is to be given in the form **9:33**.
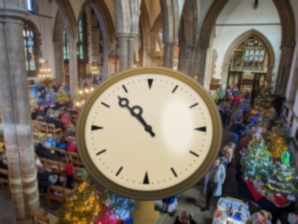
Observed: **10:53**
